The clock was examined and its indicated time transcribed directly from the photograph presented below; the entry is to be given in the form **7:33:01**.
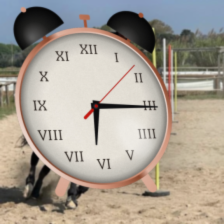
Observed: **6:15:08**
